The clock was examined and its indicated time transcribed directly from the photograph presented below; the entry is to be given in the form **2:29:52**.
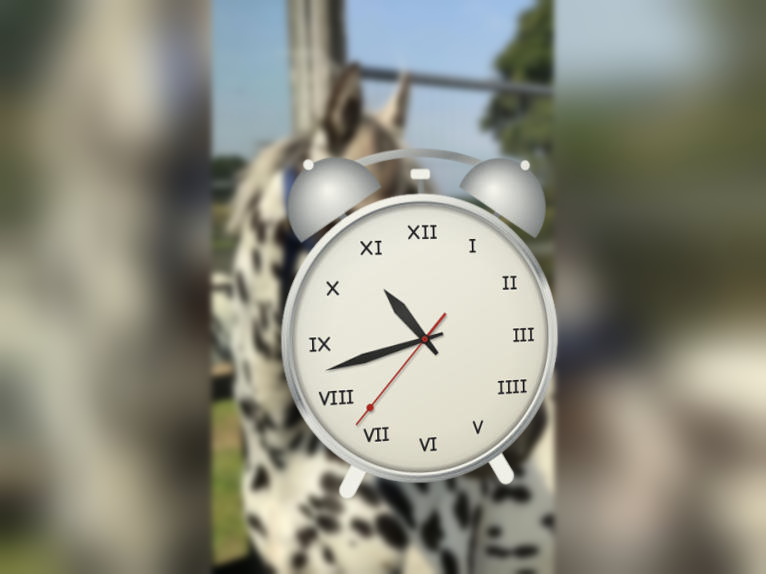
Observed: **10:42:37**
